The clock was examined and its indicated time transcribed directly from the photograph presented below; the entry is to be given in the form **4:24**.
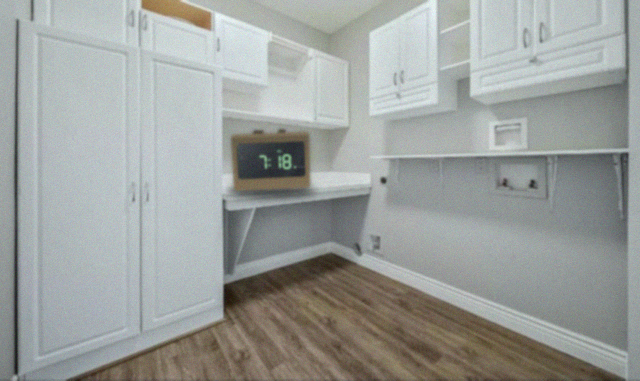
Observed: **7:18**
